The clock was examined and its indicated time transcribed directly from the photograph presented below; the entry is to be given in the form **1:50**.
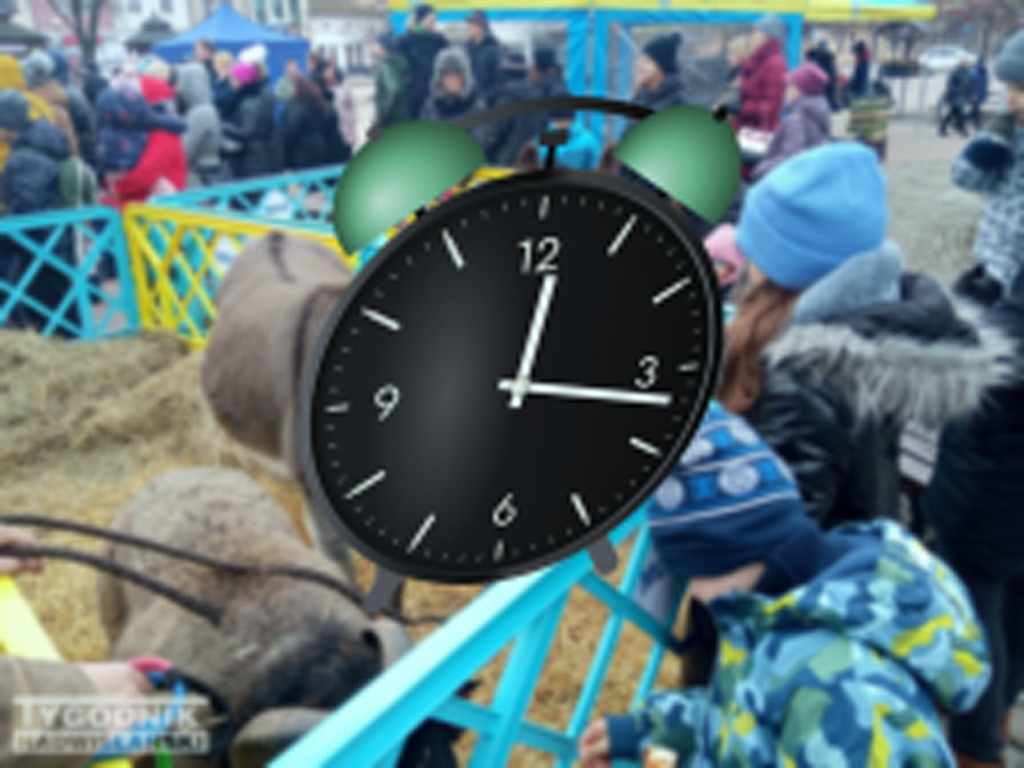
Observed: **12:17**
